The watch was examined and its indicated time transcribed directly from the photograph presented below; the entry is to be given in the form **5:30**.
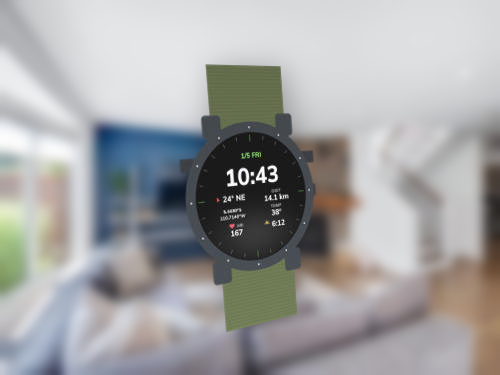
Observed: **10:43**
